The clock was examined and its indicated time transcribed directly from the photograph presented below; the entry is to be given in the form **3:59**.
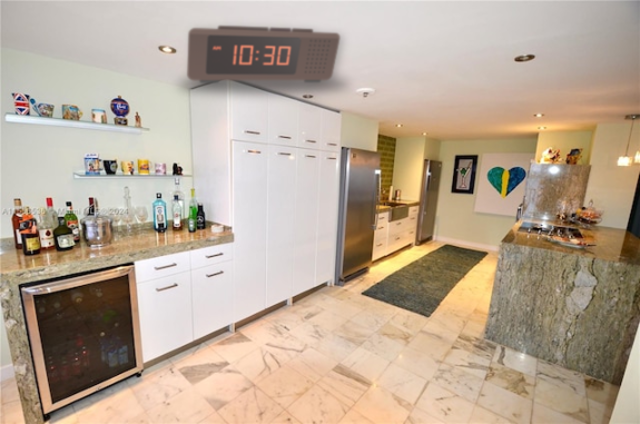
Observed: **10:30**
